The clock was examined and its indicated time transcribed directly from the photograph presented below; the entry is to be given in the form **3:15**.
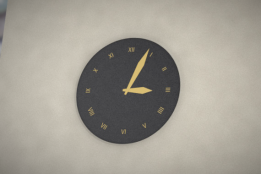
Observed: **3:04**
